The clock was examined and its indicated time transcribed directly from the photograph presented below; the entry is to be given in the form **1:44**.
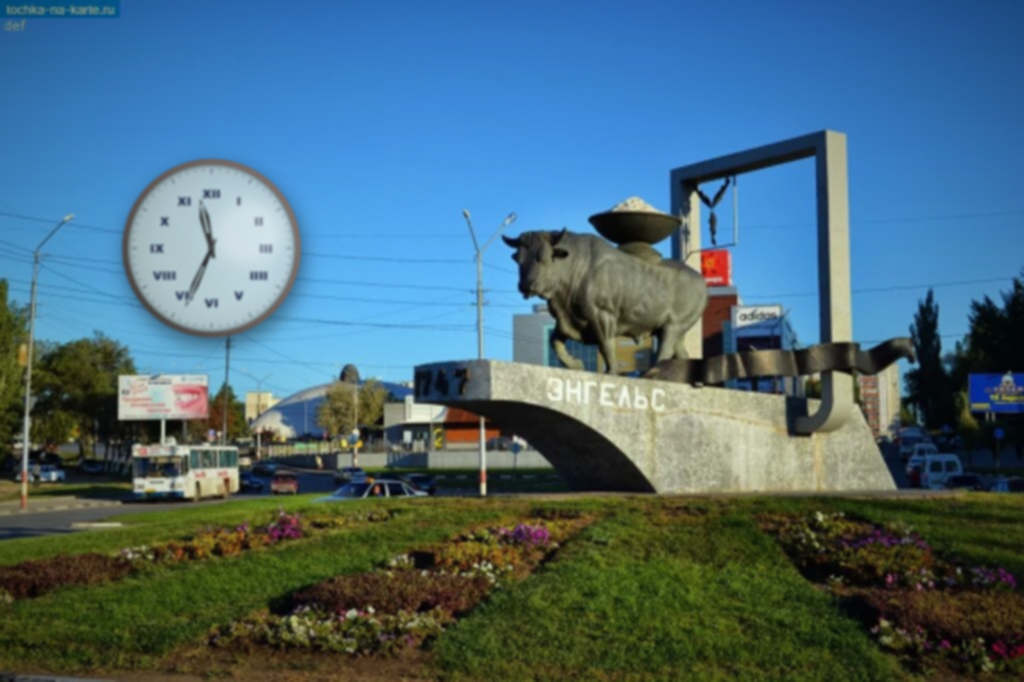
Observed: **11:34**
